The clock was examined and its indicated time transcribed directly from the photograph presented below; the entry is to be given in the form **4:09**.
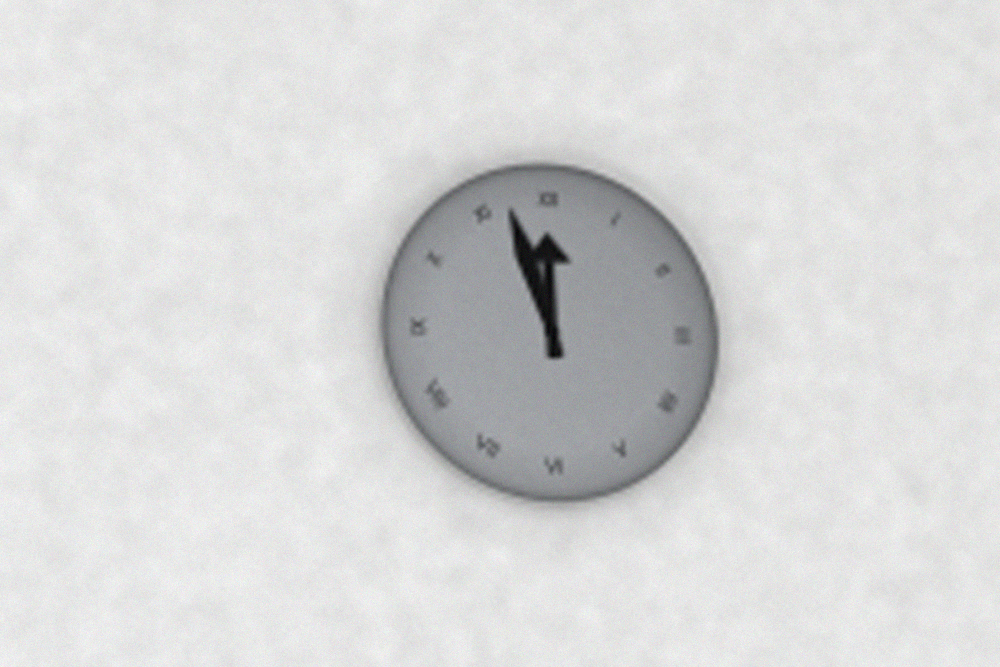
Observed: **11:57**
